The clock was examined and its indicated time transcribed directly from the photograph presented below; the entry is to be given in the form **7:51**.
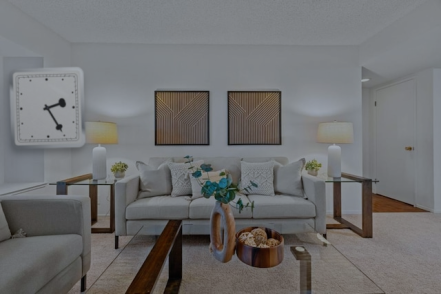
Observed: **2:25**
